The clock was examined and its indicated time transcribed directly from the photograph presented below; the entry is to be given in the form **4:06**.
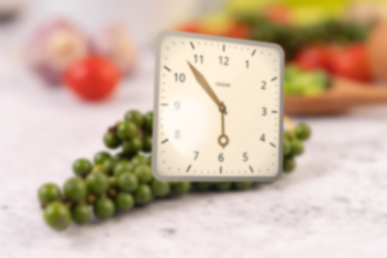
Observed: **5:53**
